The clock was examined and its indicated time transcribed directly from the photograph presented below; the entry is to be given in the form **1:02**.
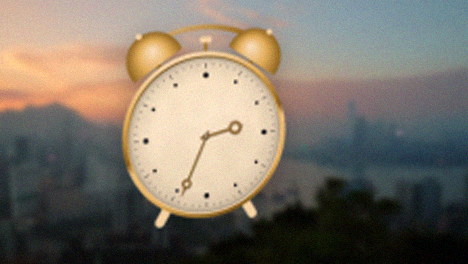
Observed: **2:34**
